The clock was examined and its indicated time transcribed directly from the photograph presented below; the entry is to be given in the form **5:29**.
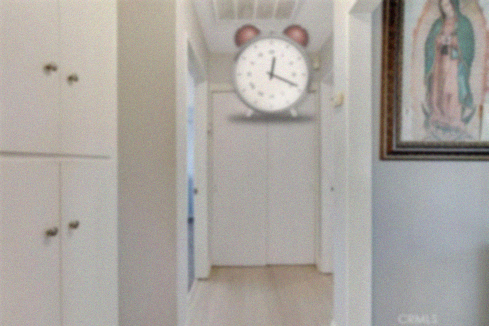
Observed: **12:19**
